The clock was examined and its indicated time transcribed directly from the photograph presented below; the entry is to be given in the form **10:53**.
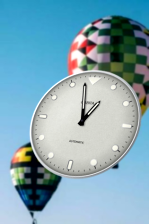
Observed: **12:58**
